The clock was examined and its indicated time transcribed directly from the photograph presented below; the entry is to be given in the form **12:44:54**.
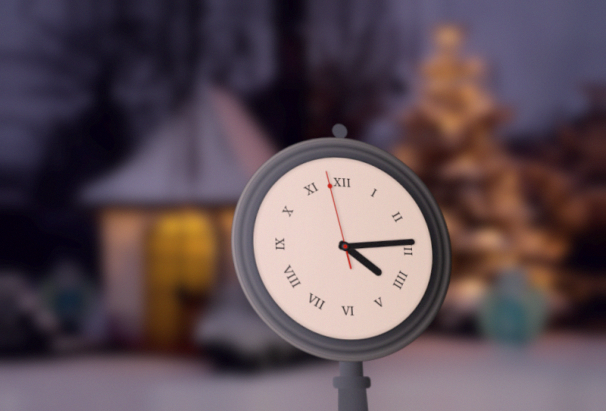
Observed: **4:13:58**
